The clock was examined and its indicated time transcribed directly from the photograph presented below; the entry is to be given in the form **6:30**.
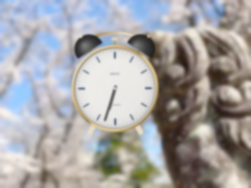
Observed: **6:33**
